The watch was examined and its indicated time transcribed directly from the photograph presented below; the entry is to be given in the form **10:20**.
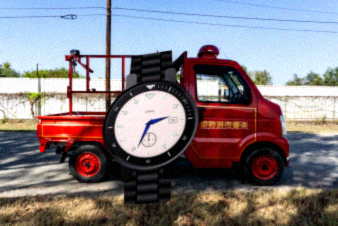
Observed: **2:34**
